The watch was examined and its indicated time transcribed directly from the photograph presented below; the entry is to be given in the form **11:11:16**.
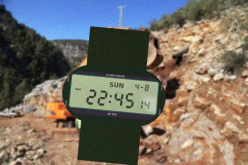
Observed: **22:45:14**
